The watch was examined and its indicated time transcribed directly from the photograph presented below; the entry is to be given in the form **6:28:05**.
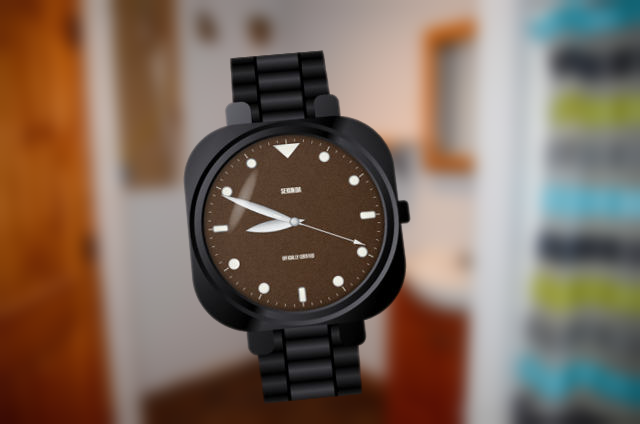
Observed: **8:49:19**
